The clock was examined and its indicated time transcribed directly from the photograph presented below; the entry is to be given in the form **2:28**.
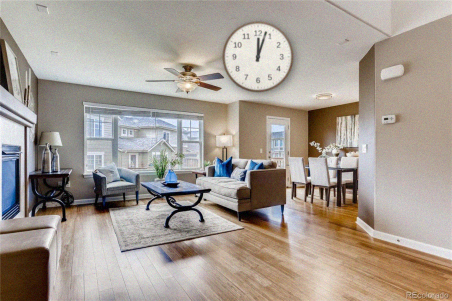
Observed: **12:03**
